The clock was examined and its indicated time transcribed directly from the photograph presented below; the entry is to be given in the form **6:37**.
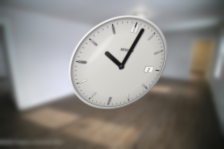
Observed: **10:02**
